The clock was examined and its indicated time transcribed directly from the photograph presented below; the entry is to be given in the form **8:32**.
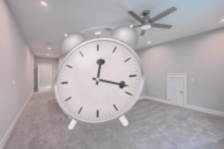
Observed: **12:18**
